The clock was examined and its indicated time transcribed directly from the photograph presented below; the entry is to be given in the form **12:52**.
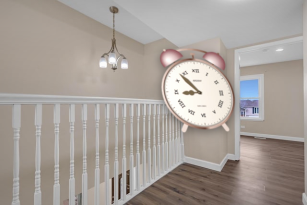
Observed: **8:53**
